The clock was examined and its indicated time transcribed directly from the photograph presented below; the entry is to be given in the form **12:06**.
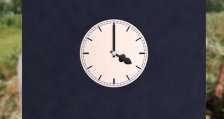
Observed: **4:00**
